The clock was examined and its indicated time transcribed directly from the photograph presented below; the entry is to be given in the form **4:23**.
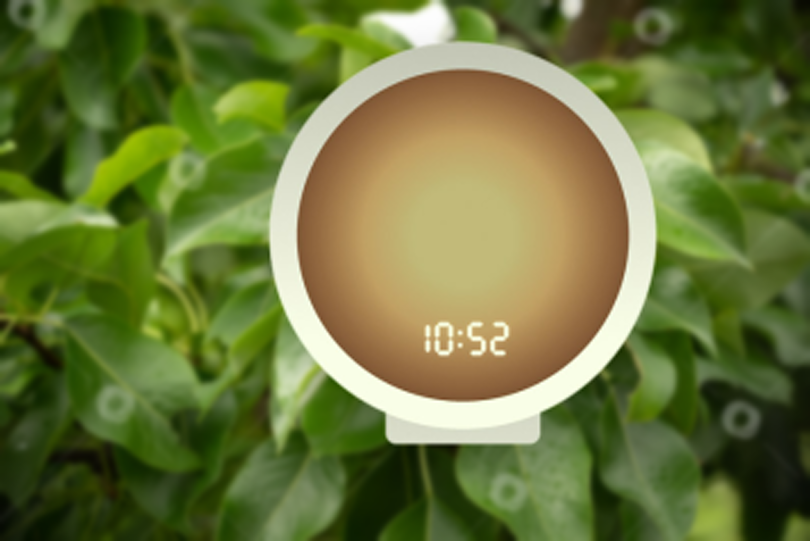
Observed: **10:52**
